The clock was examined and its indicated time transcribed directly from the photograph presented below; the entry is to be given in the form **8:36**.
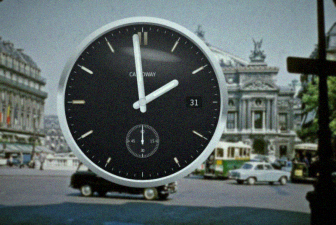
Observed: **1:59**
